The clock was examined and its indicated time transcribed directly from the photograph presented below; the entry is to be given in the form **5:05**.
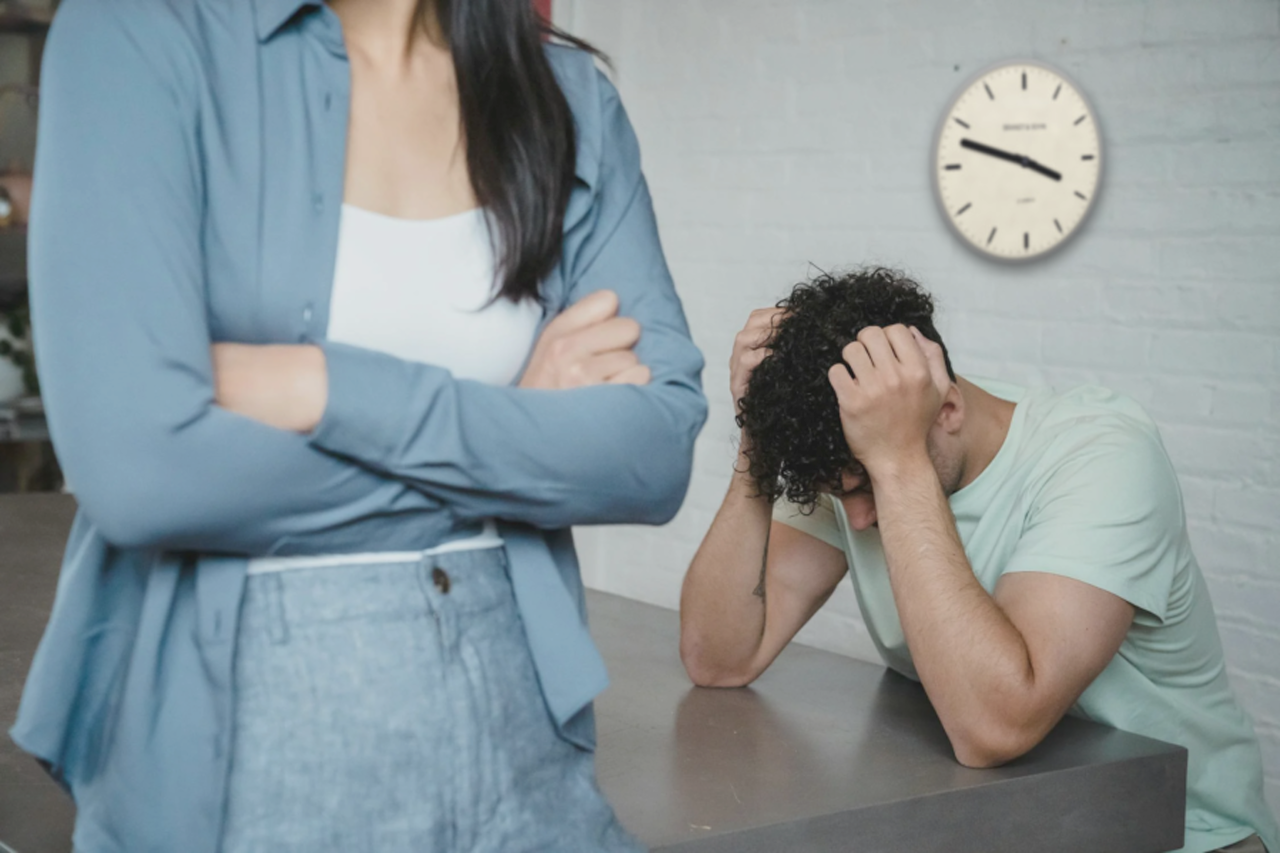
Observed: **3:48**
